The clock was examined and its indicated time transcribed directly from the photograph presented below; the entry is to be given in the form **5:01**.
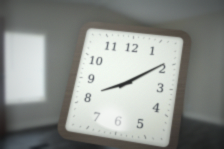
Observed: **8:09**
